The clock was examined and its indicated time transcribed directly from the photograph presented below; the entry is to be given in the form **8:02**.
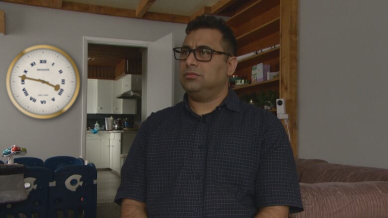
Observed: **3:47**
